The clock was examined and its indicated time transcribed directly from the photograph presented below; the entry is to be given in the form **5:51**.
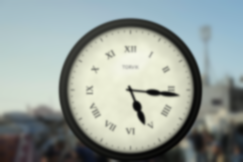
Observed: **5:16**
